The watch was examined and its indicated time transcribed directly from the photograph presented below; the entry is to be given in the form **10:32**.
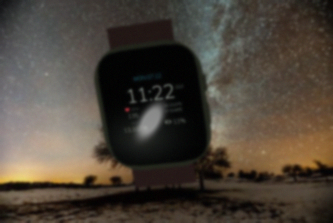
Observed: **11:22**
